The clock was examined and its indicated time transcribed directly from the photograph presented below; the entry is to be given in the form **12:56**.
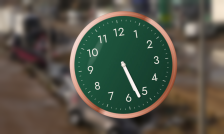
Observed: **5:27**
